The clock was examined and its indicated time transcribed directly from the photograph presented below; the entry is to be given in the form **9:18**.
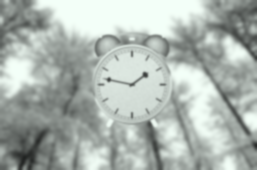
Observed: **1:47**
